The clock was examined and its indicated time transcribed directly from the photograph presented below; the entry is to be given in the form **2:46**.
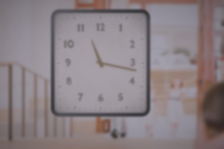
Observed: **11:17**
